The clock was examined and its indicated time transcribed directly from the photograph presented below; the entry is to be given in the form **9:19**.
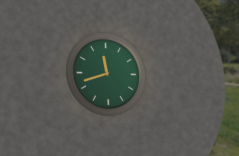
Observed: **11:42**
